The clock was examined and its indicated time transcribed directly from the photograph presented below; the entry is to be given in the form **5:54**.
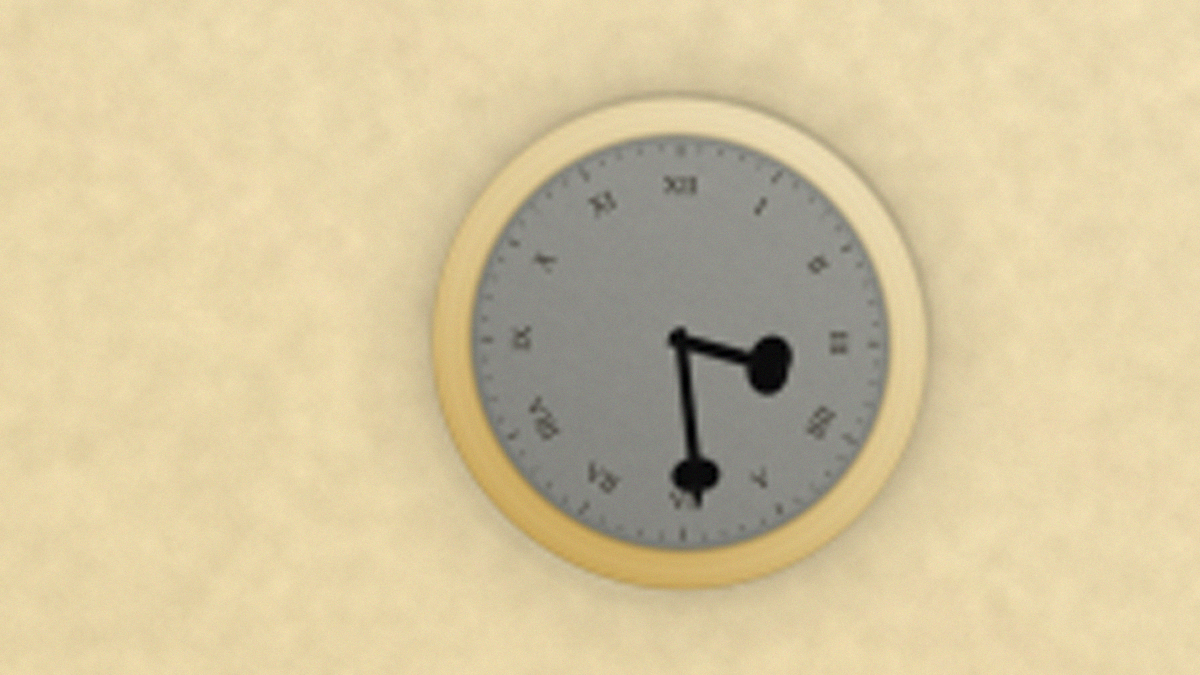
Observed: **3:29**
